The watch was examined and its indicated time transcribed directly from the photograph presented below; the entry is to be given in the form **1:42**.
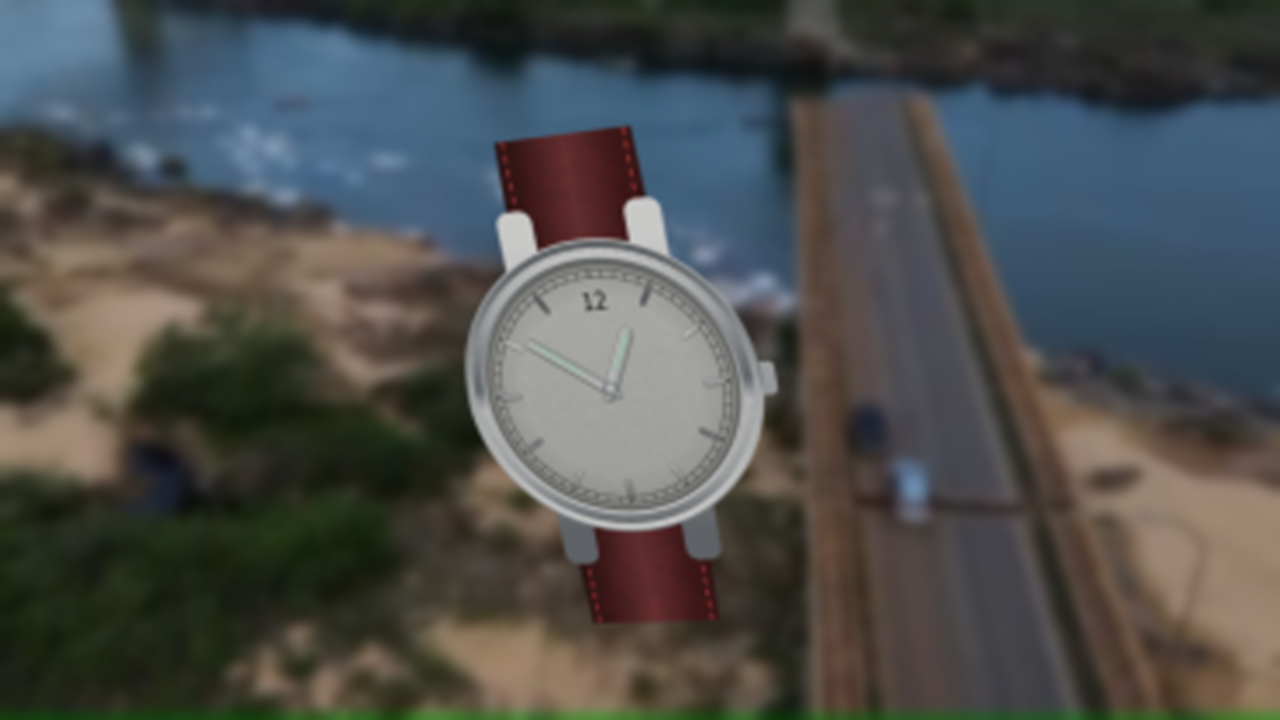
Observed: **12:51**
